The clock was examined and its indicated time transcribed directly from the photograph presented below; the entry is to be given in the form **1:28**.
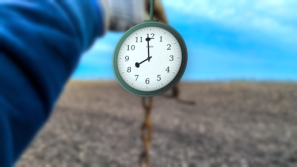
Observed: **7:59**
